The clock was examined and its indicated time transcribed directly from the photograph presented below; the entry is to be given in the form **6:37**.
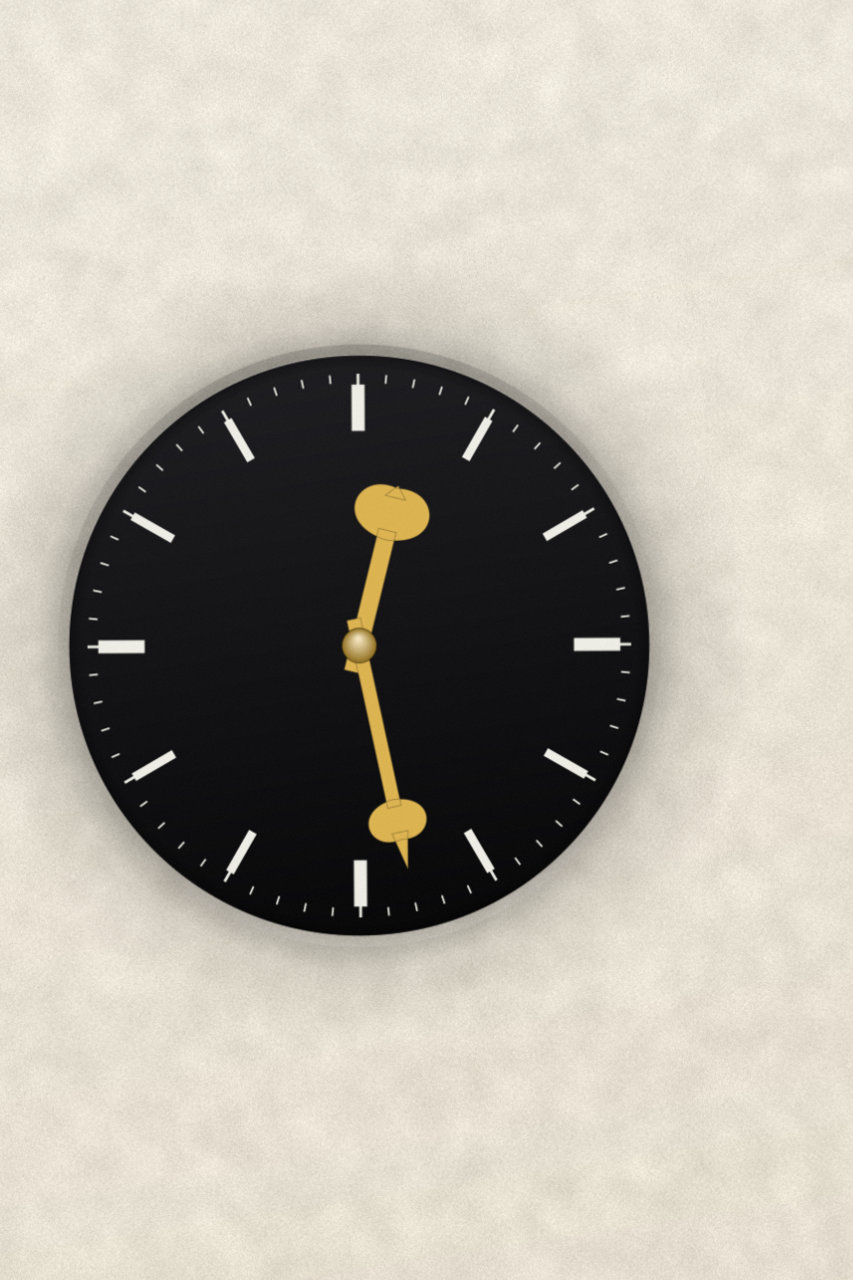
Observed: **12:28**
